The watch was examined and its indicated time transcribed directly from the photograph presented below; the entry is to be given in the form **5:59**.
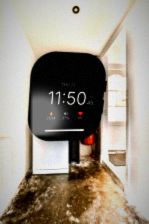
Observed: **11:50**
